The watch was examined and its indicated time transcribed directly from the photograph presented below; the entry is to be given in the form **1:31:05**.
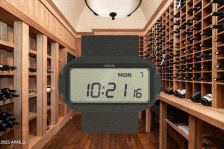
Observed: **10:21:16**
